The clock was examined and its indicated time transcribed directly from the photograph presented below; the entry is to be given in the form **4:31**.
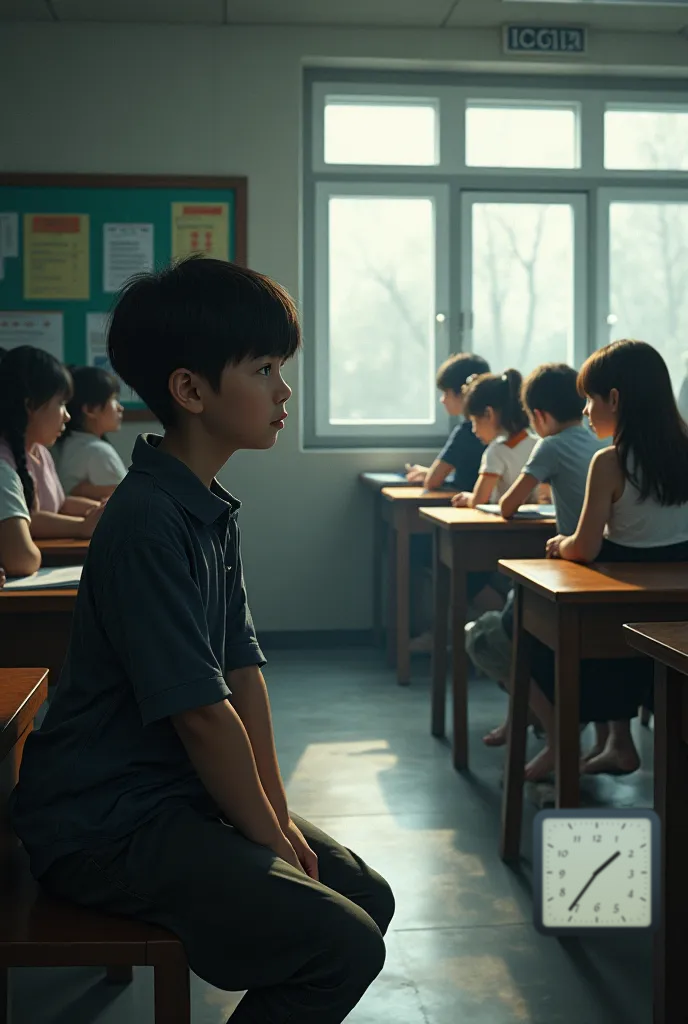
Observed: **1:36**
